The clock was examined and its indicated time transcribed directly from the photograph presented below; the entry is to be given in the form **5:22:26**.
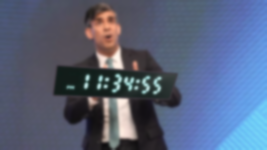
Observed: **11:34:55**
